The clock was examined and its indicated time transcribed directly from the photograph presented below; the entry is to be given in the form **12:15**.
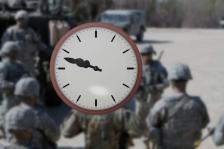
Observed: **9:48**
